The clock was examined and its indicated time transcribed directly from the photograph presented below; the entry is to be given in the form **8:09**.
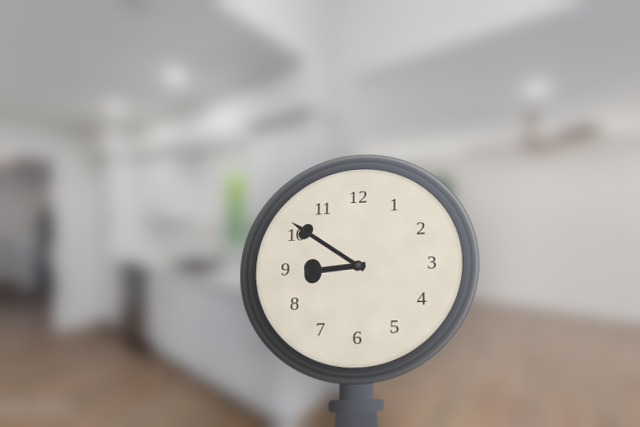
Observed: **8:51**
